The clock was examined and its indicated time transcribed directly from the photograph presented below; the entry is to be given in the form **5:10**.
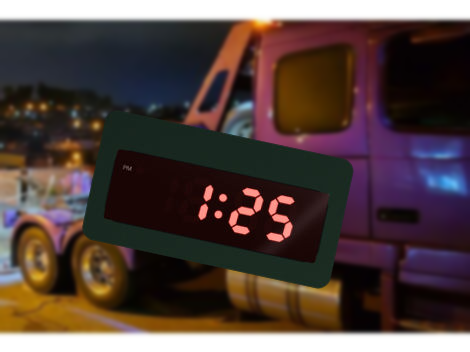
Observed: **1:25**
